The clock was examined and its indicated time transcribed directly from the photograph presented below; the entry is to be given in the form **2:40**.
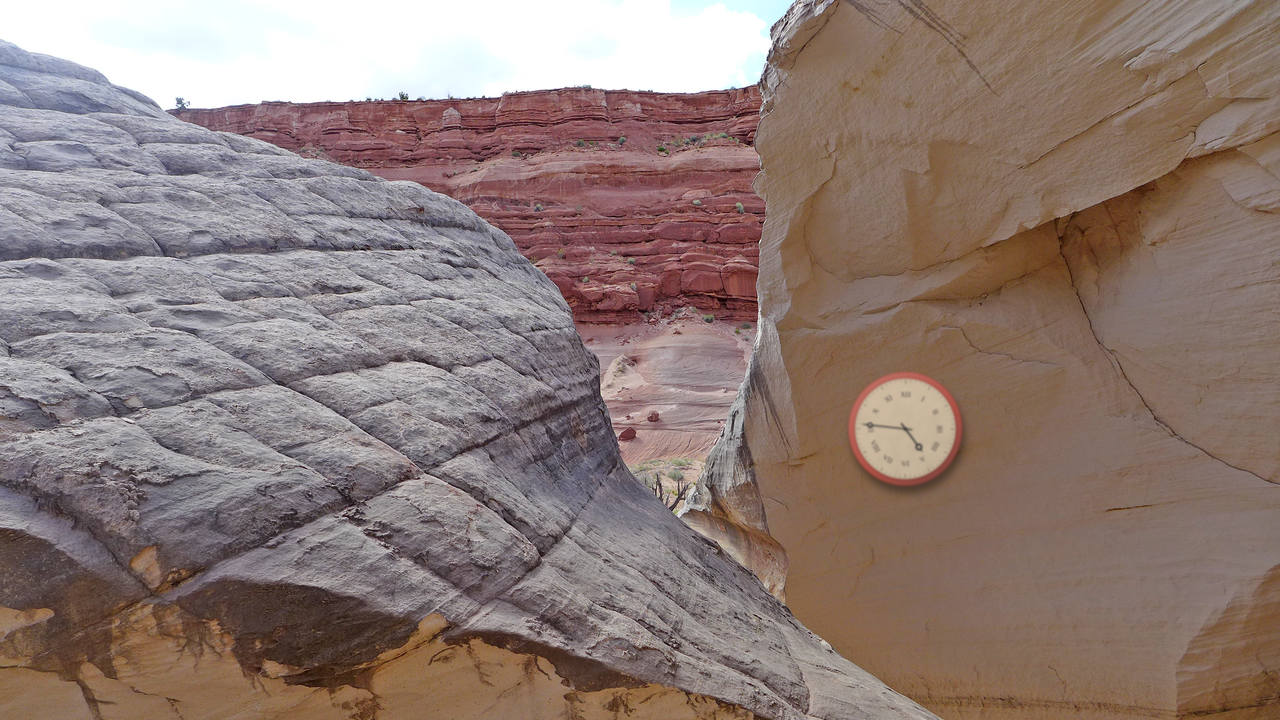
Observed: **4:46**
